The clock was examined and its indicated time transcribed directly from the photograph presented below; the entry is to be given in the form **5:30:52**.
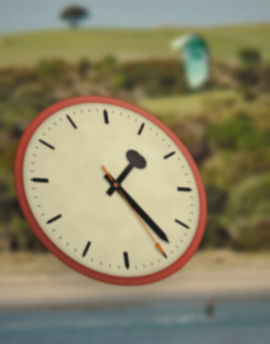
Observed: **1:23:25**
